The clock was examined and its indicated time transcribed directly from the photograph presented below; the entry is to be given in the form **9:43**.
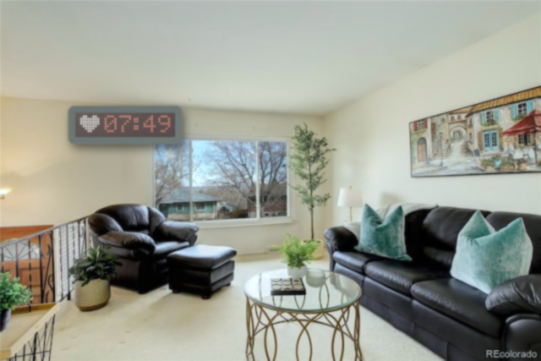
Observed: **7:49**
